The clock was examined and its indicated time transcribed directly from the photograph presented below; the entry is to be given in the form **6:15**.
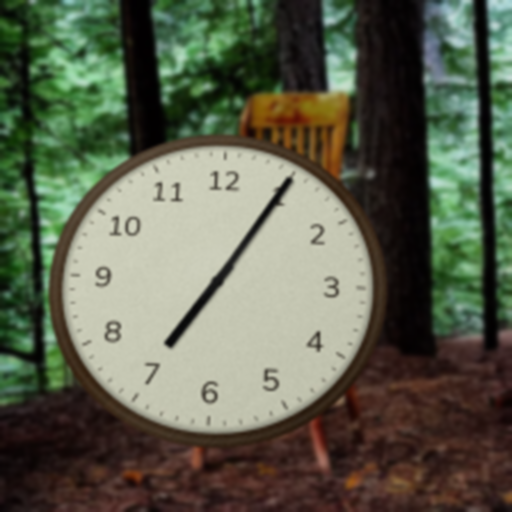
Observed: **7:05**
